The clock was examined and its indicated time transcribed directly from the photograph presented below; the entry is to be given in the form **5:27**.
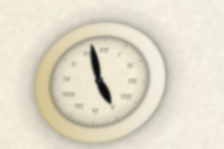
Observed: **4:57**
